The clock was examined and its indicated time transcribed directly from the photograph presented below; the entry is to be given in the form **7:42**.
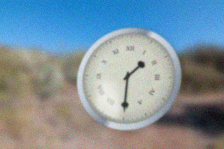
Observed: **1:30**
